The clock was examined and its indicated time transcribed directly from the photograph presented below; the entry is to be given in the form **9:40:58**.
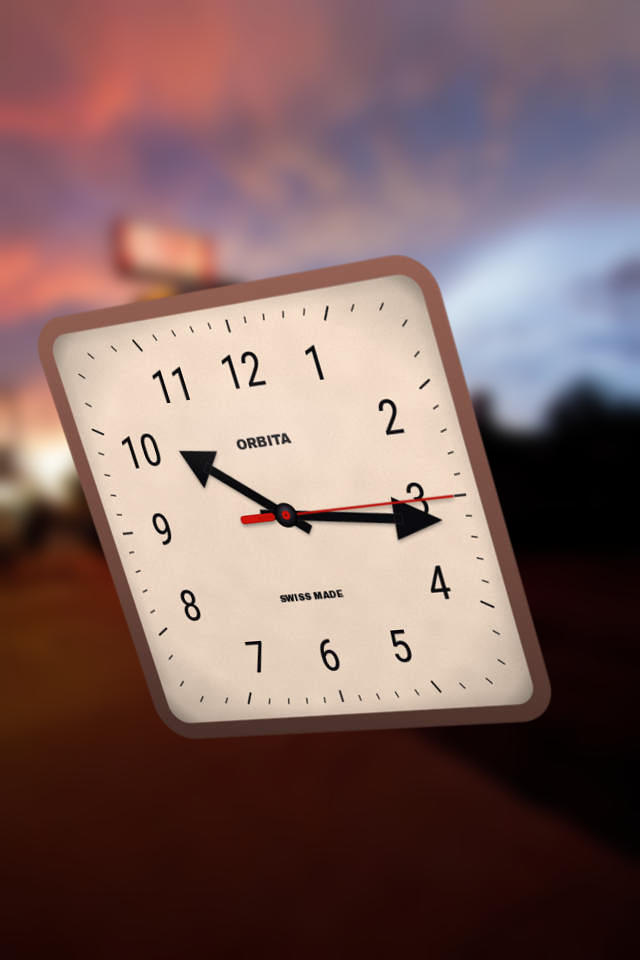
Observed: **10:16:15**
